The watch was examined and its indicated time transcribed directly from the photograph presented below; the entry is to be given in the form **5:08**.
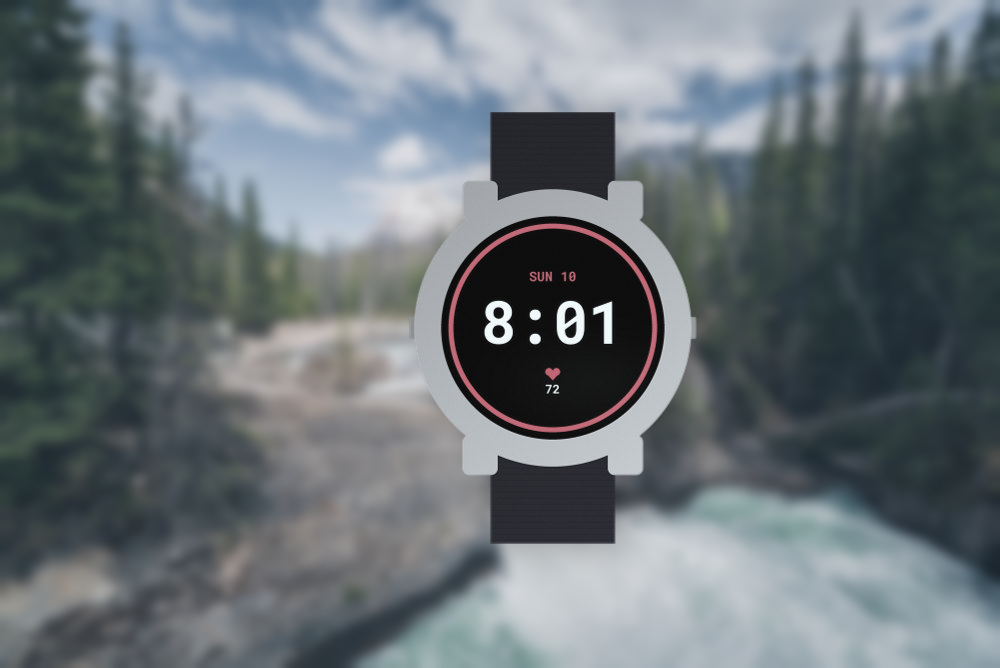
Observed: **8:01**
